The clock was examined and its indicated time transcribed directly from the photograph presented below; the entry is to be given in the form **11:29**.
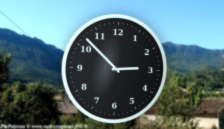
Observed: **2:52**
